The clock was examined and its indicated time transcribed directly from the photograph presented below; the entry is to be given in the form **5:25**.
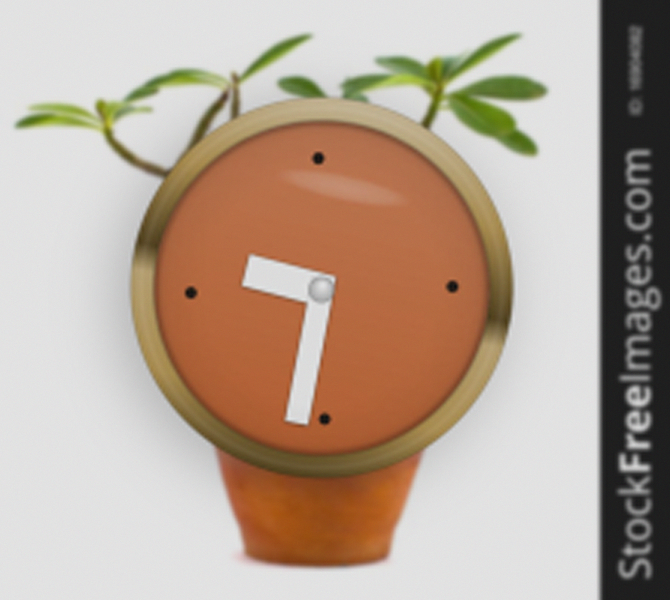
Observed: **9:32**
